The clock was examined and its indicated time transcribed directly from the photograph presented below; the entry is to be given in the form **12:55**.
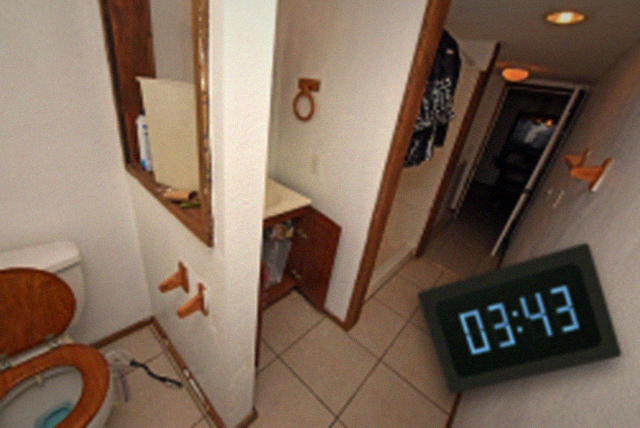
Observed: **3:43**
